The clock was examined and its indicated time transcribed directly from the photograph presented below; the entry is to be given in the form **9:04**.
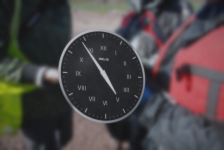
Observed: **4:54**
